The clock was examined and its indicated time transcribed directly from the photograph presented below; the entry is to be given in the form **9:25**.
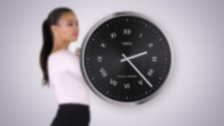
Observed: **2:23**
